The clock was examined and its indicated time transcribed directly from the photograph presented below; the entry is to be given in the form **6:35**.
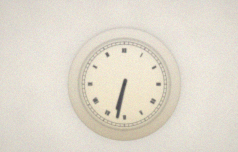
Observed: **6:32**
